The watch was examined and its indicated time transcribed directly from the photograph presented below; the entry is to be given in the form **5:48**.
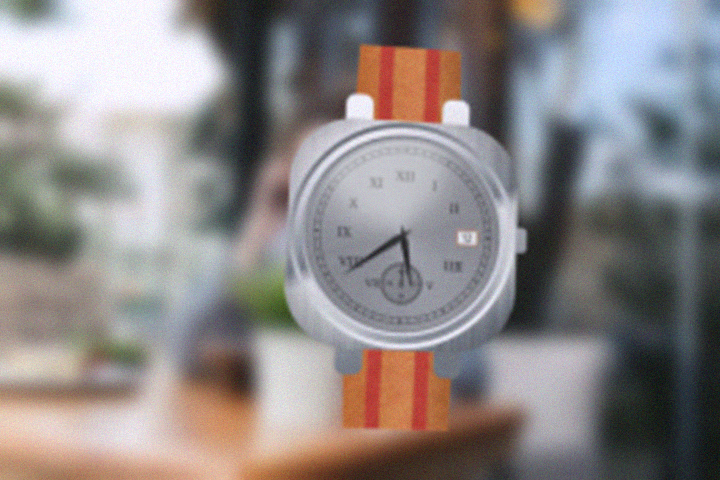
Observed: **5:39**
